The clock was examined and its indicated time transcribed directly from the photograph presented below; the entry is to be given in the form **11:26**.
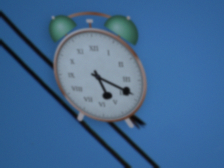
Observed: **5:19**
